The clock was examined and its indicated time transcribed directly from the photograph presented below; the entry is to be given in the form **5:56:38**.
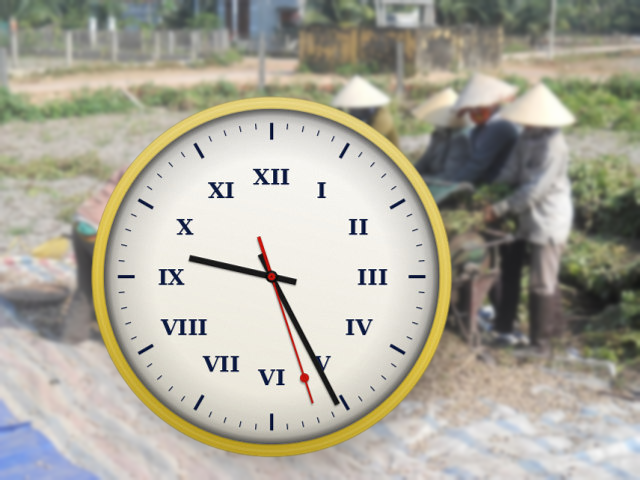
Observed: **9:25:27**
